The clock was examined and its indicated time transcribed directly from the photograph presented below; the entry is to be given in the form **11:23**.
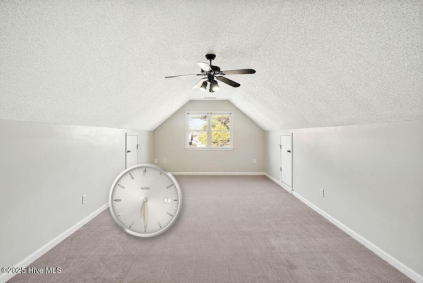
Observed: **6:30**
